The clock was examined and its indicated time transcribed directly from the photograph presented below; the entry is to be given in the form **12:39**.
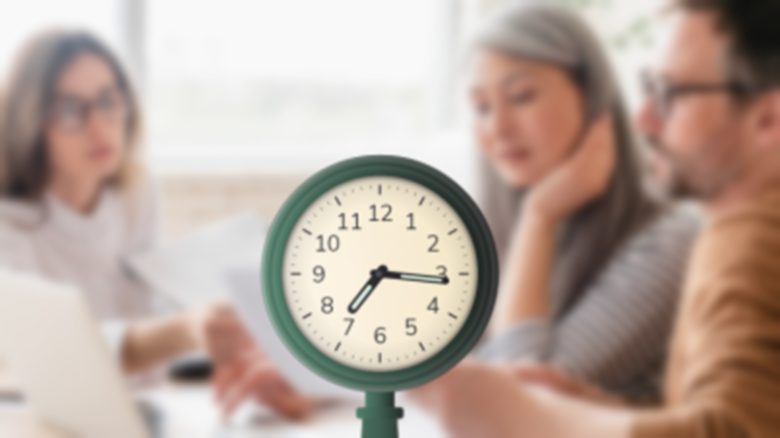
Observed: **7:16**
